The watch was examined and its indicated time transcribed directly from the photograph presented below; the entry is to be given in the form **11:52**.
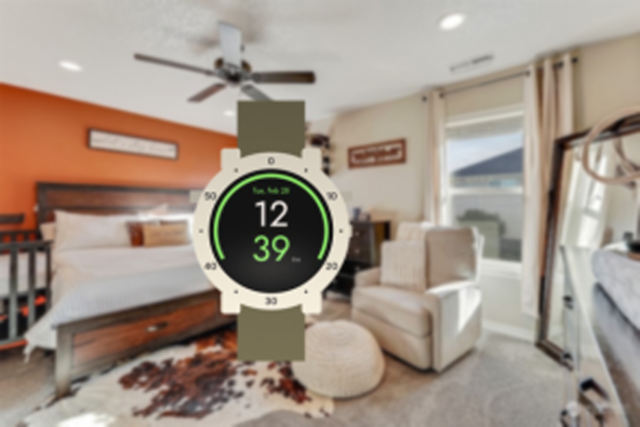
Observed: **12:39**
